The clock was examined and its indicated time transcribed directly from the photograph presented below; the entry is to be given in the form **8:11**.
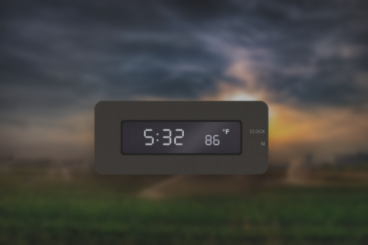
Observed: **5:32**
